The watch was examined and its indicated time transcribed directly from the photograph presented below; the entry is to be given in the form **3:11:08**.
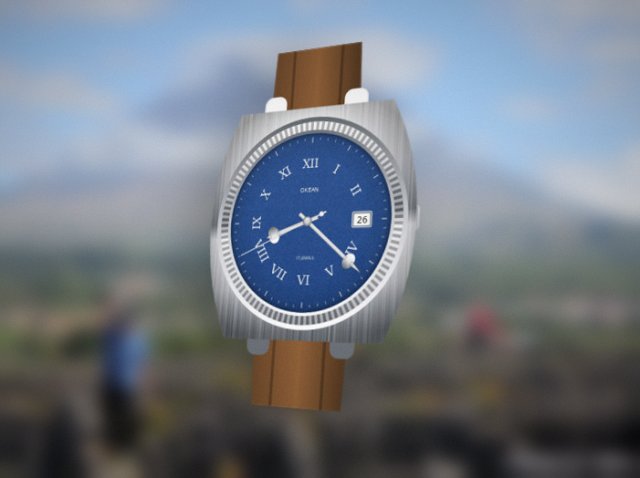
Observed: **8:21:41**
